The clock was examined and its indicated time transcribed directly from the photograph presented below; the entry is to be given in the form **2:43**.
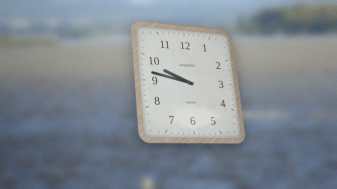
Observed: **9:47**
